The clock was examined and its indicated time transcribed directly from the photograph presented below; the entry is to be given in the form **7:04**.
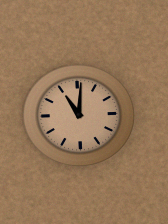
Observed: **11:01**
